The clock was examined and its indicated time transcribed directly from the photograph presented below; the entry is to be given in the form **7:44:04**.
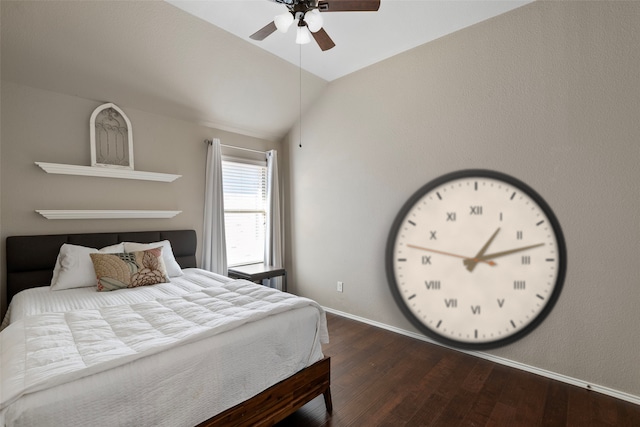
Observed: **1:12:47**
